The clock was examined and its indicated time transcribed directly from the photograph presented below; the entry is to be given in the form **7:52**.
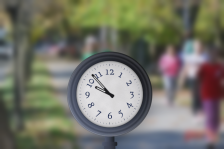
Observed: **9:53**
